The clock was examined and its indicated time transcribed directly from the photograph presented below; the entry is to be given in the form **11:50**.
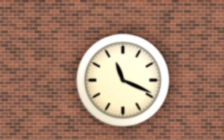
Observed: **11:19**
